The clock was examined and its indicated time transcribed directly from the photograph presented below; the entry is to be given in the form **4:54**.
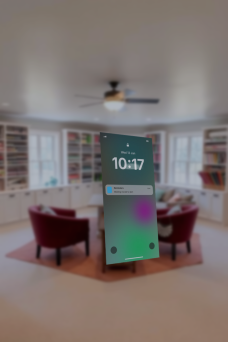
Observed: **10:17**
